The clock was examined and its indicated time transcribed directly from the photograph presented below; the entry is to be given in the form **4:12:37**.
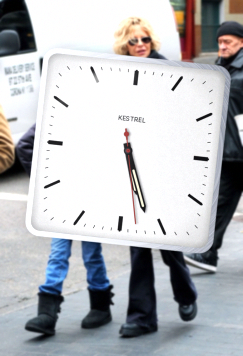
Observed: **5:26:28**
